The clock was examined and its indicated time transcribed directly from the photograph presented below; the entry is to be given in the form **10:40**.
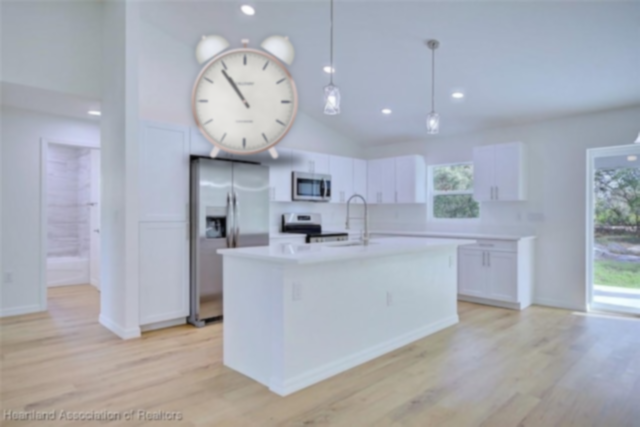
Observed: **10:54**
